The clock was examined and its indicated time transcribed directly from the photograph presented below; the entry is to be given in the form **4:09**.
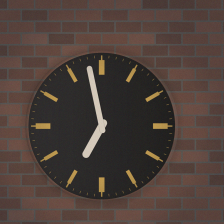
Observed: **6:58**
